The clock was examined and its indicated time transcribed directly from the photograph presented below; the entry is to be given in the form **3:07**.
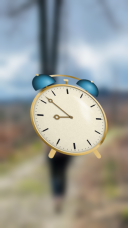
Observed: **8:52**
